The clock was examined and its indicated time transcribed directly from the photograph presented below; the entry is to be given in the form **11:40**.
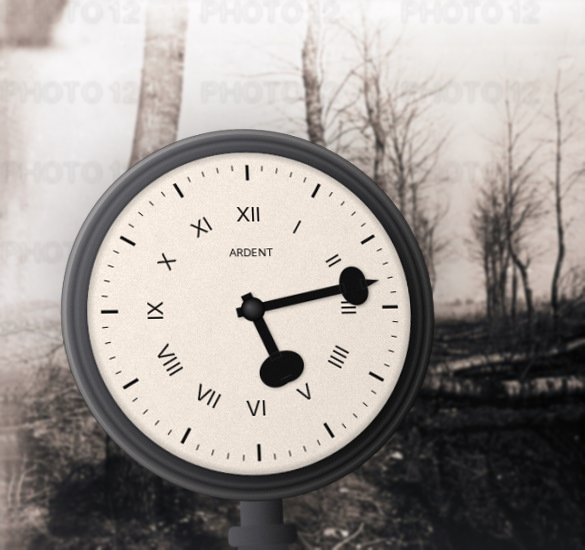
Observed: **5:13**
